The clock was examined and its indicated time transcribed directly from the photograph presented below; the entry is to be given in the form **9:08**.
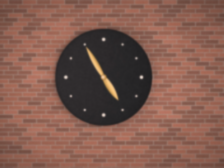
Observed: **4:55**
